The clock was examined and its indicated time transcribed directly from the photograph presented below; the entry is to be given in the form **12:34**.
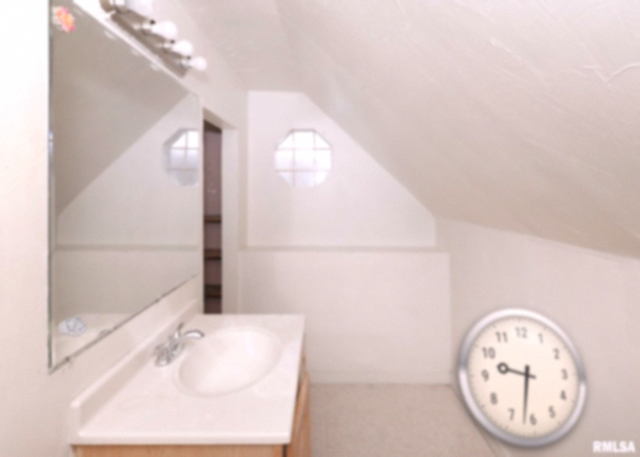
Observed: **9:32**
